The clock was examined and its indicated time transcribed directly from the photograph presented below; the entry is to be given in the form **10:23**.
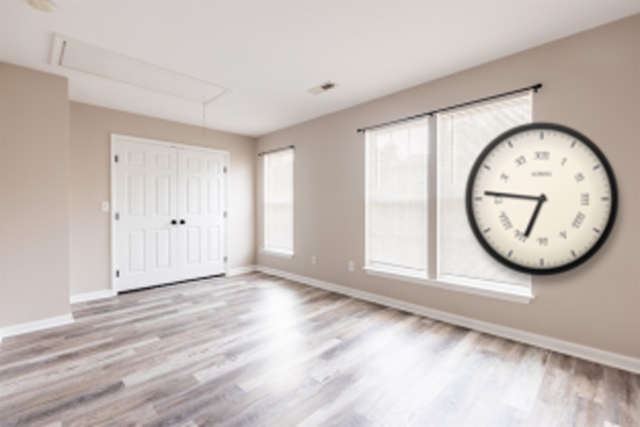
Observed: **6:46**
